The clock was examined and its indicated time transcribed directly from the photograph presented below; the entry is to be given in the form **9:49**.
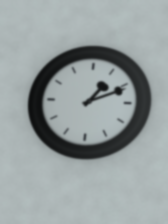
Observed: **1:11**
